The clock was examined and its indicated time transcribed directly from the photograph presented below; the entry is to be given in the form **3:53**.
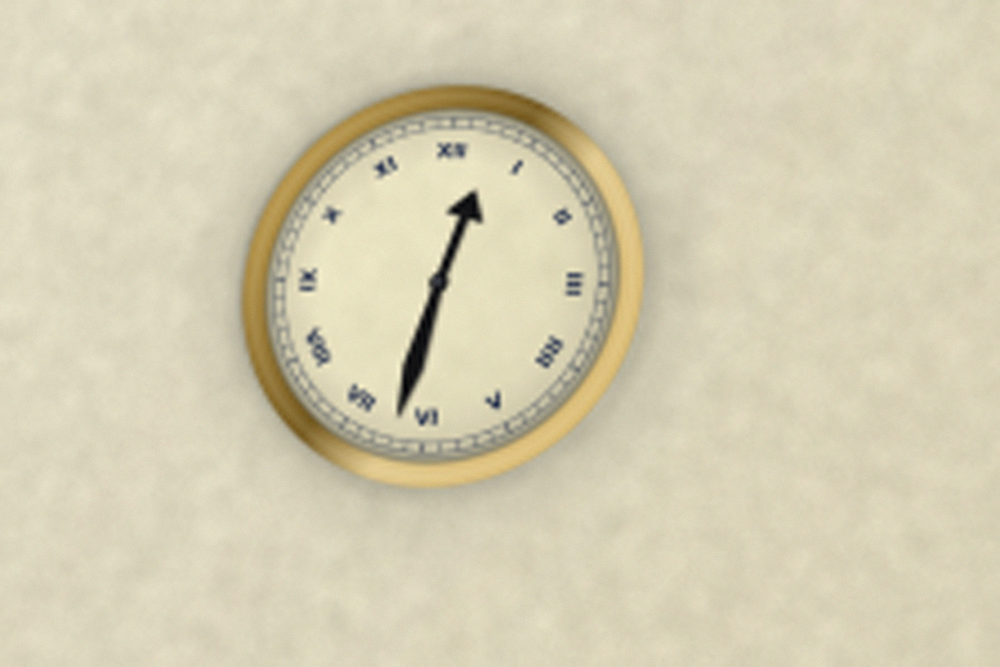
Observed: **12:32**
